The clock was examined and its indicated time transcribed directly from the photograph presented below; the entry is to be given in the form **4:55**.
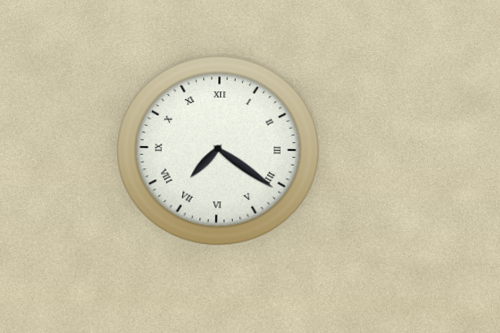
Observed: **7:21**
